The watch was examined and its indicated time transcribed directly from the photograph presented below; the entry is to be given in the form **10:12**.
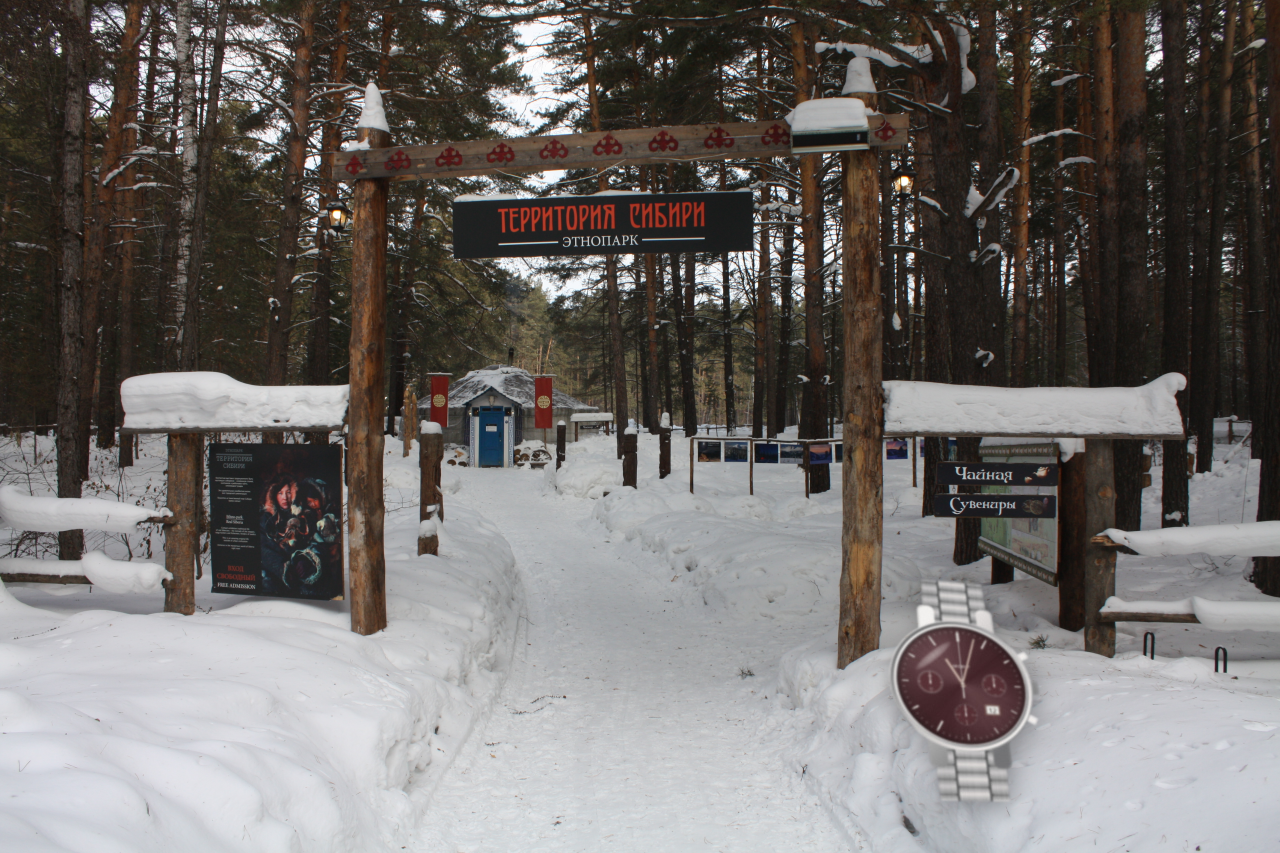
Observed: **11:03**
